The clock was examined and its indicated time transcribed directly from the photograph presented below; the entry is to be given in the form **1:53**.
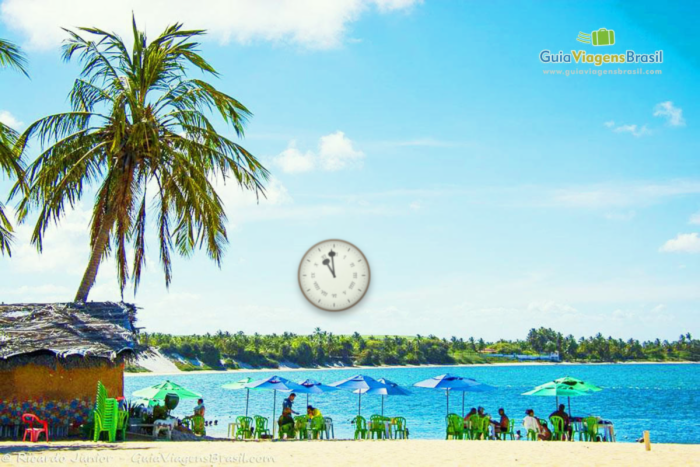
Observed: **10:59**
